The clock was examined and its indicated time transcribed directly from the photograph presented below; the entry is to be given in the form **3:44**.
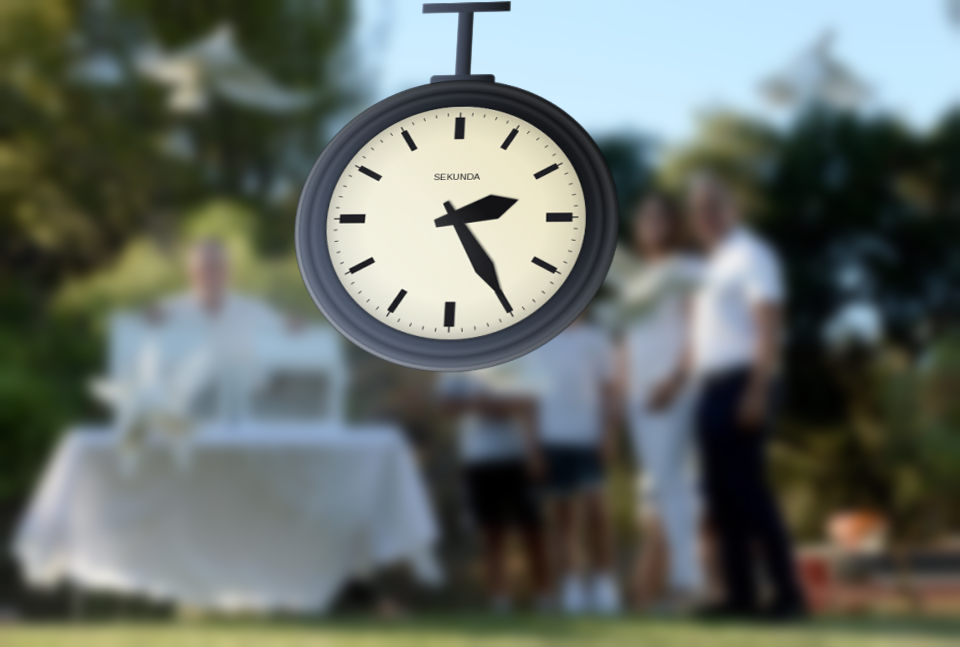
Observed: **2:25**
